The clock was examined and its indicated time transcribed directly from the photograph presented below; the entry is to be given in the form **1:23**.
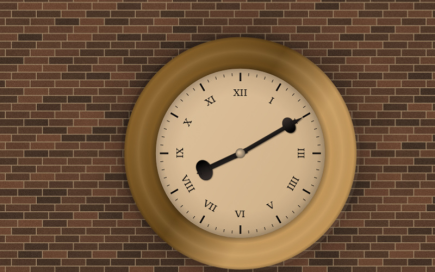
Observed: **8:10**
